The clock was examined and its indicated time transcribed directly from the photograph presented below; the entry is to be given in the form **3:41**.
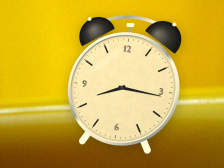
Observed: **8:16**
